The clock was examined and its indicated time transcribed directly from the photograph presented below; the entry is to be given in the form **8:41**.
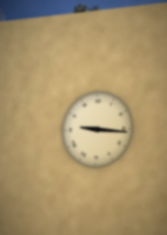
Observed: **9:16**
